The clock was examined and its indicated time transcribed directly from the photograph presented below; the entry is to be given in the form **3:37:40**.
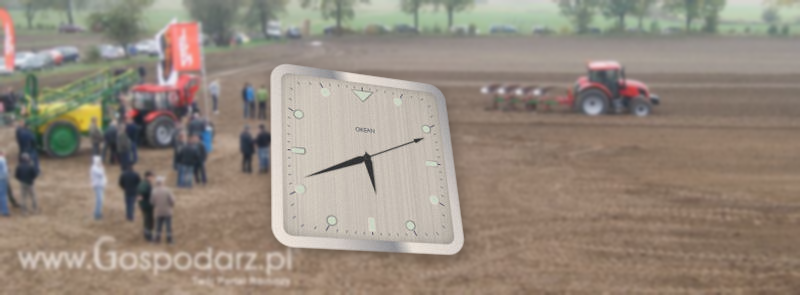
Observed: **5:41:11**
